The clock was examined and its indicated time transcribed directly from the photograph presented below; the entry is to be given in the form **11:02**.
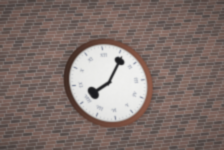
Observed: **8:06**
